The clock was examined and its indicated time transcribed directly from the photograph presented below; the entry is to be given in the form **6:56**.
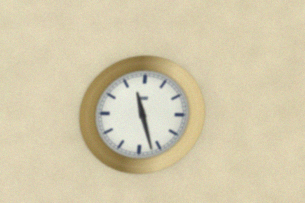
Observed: **11:27**
